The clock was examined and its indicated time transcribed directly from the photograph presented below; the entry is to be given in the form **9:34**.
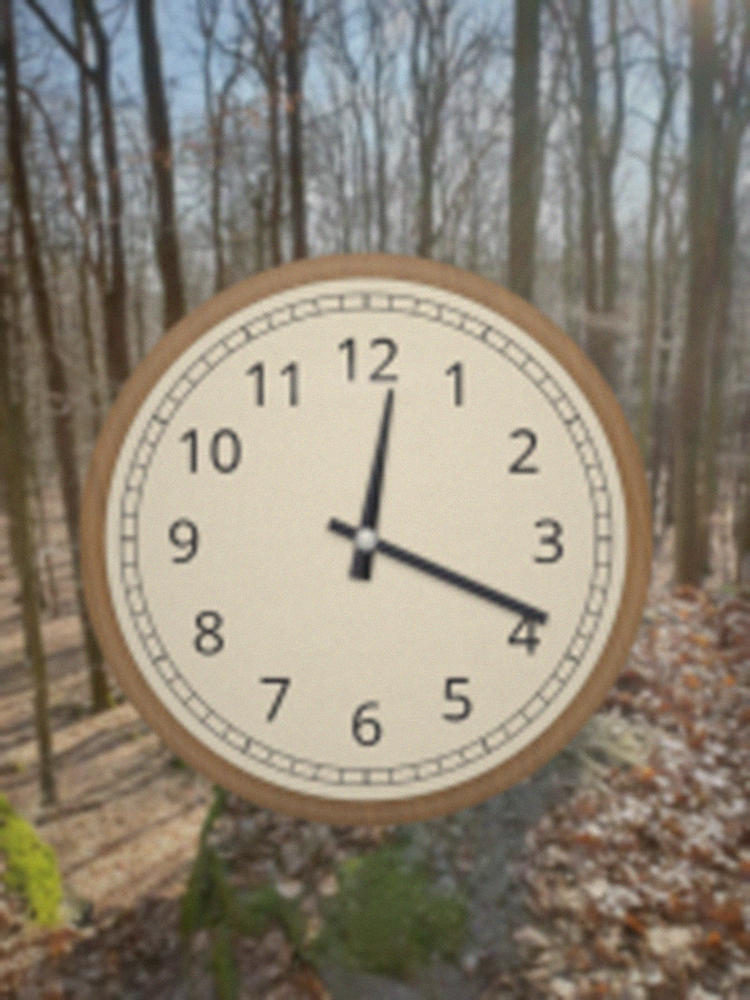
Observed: **12:19**
